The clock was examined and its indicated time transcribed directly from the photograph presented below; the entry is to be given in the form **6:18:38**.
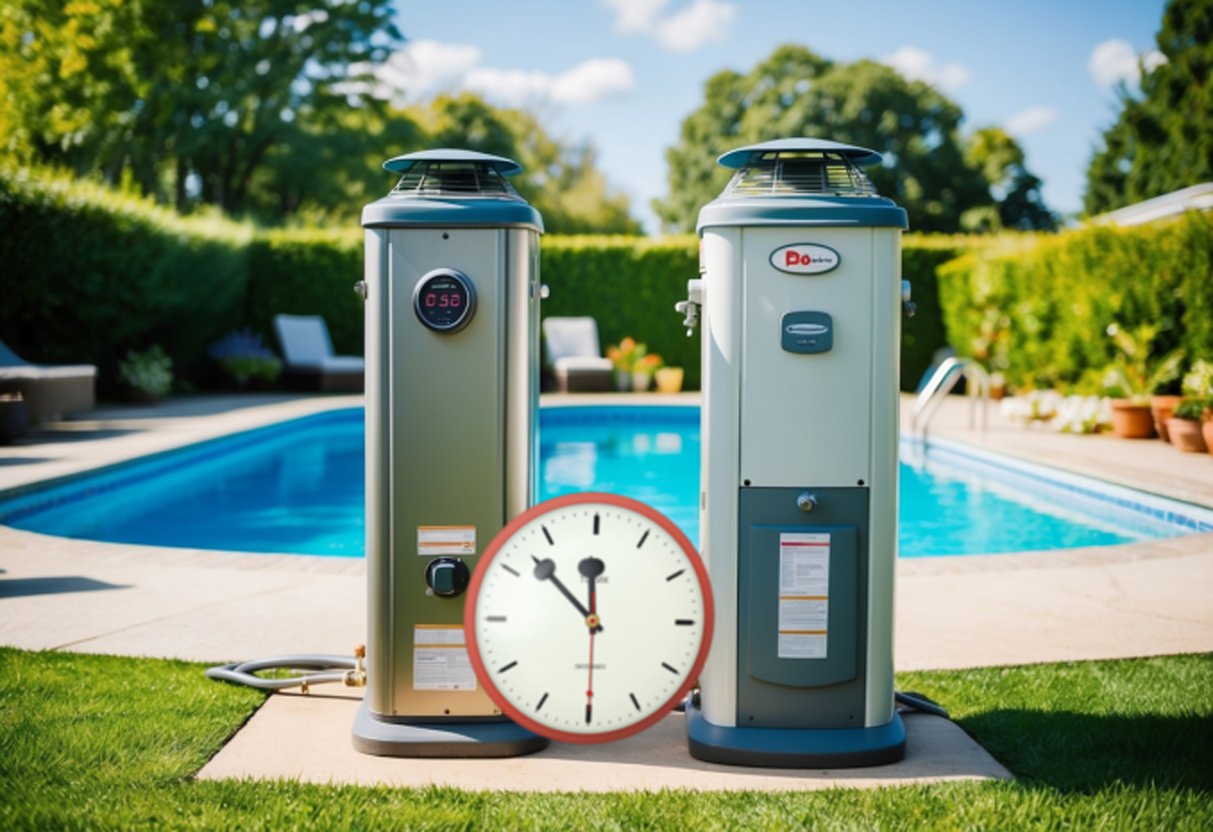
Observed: **11:52:30**
